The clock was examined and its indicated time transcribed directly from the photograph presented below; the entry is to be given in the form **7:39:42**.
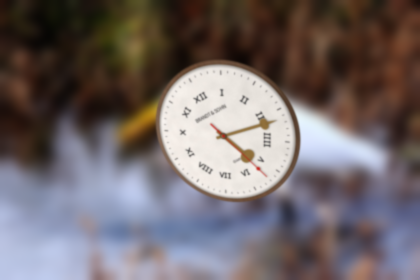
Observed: **5:16:27**
